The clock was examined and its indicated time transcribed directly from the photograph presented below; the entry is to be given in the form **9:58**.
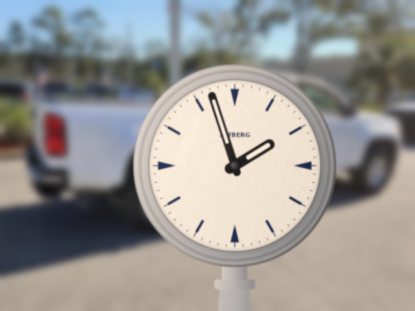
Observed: **1:57**
